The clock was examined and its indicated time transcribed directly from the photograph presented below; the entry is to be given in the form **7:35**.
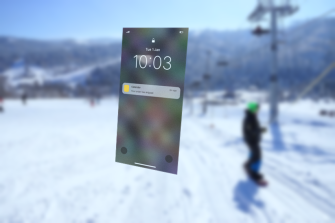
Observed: **10:03**
